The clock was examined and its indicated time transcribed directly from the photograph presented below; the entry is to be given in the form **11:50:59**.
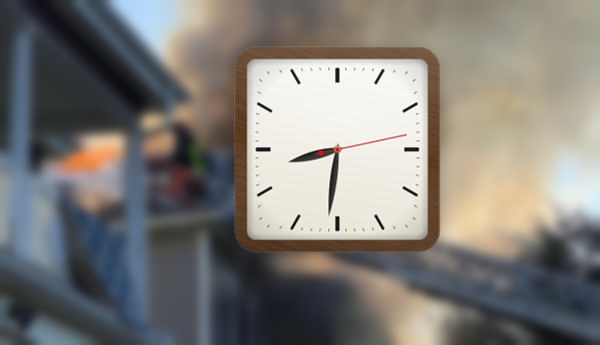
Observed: **8:31:13**
